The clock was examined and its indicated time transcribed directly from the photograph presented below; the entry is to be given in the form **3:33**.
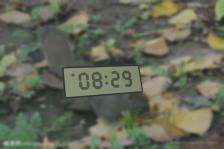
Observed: **8:29**
